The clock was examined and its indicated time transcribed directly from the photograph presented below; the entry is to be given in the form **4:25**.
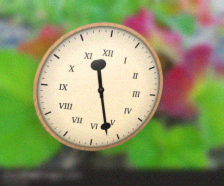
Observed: **11:27**
